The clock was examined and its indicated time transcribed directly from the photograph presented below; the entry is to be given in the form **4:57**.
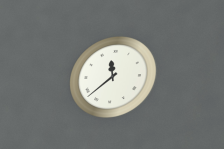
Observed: **11:38**
